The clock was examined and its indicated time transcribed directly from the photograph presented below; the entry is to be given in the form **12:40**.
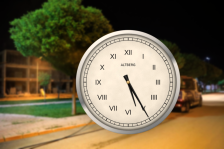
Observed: **5:25**
